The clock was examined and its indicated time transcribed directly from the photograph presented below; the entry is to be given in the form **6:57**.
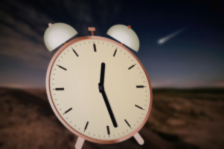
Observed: **12:28**
